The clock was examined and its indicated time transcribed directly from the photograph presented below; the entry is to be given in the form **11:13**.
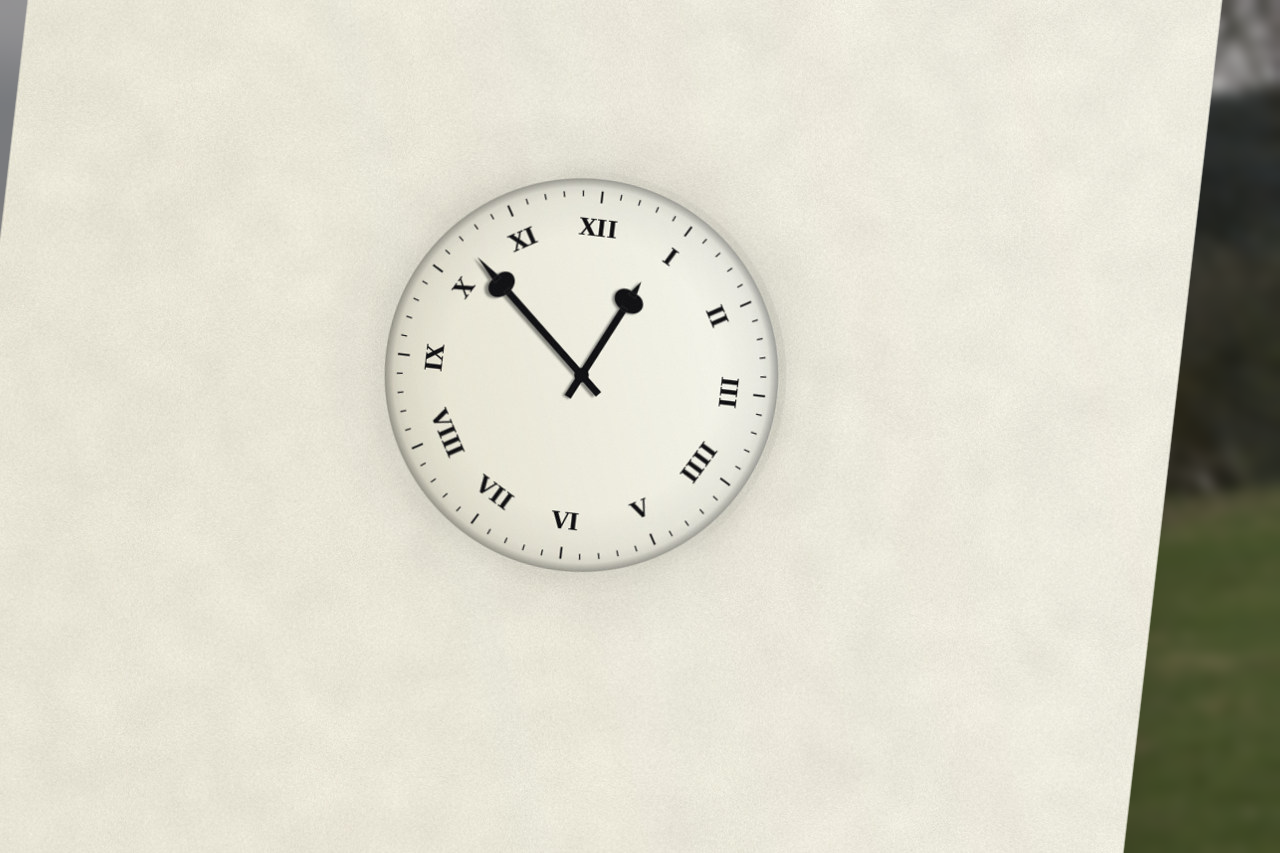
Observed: **12:52**
